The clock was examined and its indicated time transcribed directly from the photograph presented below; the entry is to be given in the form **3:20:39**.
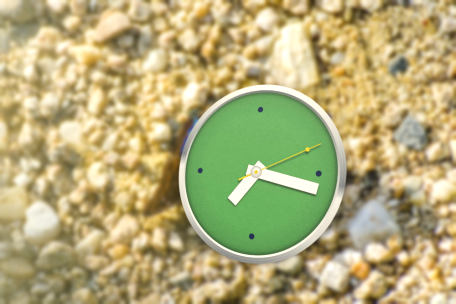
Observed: **7:17:11**
